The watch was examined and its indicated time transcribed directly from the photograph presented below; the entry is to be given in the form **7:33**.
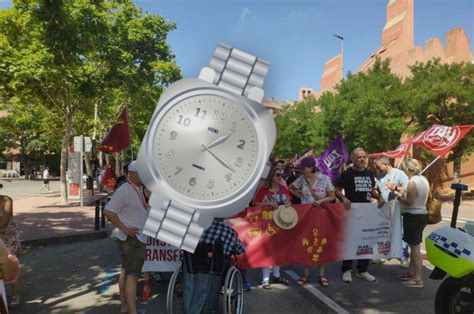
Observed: **1:18**
